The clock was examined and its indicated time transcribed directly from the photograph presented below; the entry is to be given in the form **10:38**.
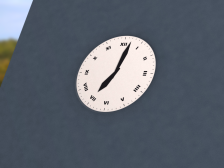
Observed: **7:02**
